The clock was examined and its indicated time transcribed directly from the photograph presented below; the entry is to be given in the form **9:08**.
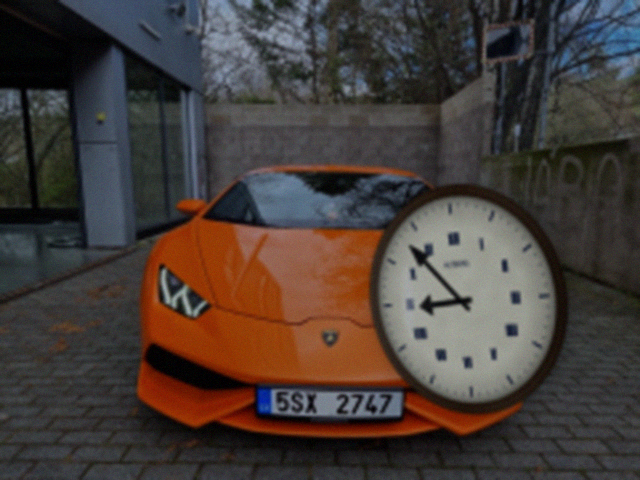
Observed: **8:53**
